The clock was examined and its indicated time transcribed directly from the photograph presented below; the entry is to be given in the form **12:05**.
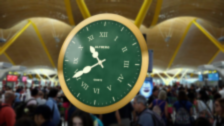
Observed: **10:40**
